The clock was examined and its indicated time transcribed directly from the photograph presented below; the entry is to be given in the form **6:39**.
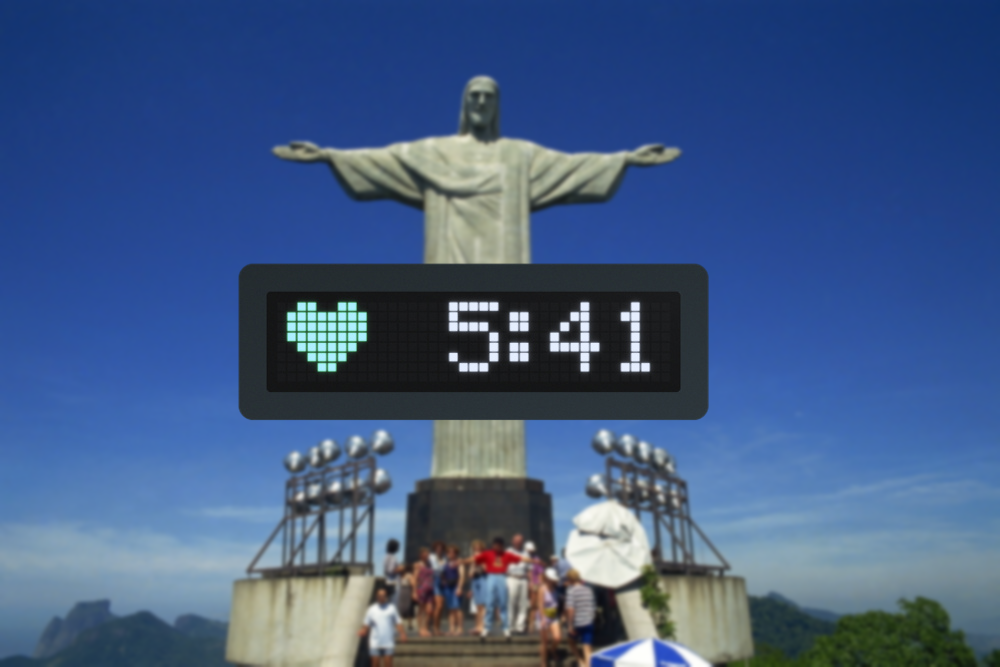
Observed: **5:41**
